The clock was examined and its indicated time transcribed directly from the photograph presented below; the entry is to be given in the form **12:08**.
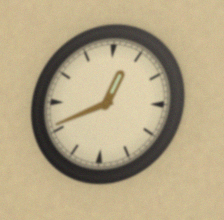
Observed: **12:41**
